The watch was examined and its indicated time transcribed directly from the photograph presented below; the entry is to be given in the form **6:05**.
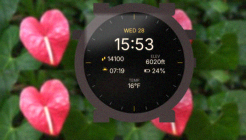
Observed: **15:53**
